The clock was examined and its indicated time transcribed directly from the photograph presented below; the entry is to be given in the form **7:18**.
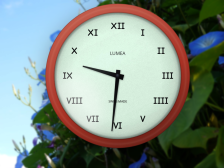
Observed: **9:31**
